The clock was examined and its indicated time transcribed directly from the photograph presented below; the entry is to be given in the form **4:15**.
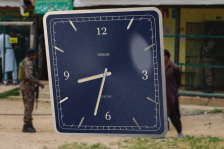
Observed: **8:33**
